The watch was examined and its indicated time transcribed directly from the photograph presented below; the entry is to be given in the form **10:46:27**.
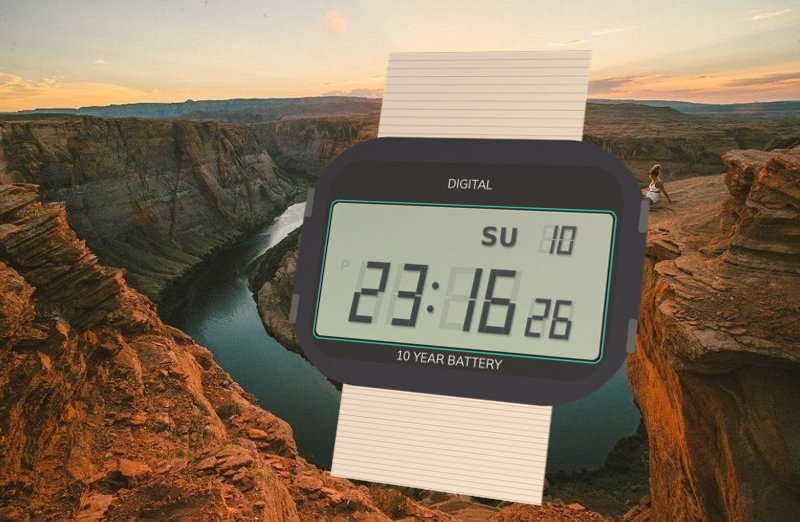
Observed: **23:16:26**
